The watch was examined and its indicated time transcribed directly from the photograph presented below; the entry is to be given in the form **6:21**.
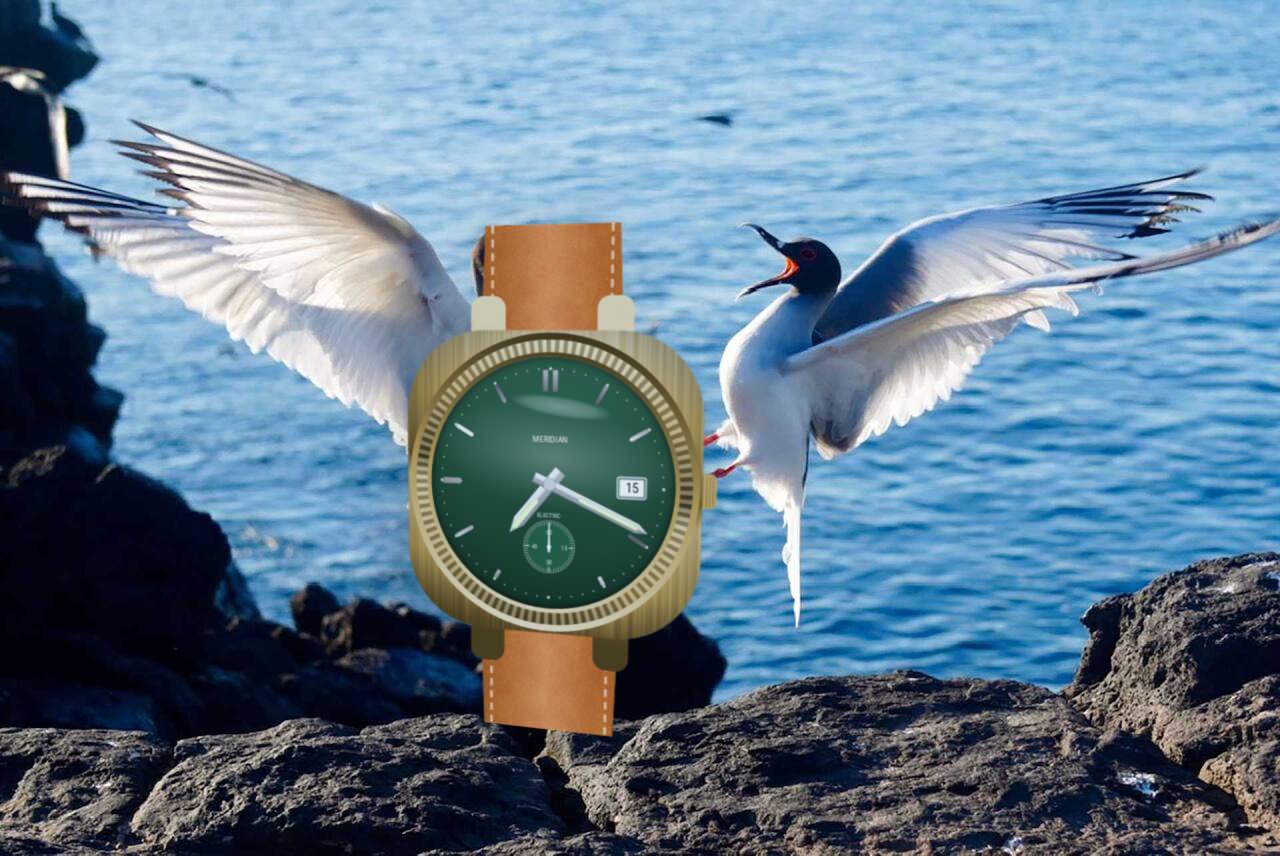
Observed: **7:19**
